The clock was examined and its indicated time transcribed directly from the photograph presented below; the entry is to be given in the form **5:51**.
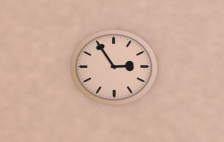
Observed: **2:55**
